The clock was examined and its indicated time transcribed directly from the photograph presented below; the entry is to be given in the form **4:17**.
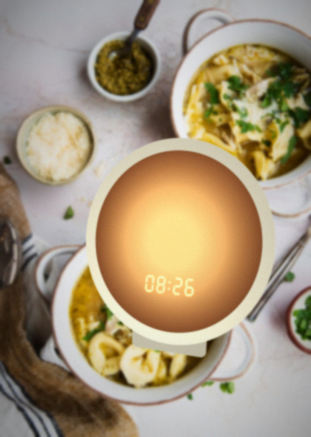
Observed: **8:26**
